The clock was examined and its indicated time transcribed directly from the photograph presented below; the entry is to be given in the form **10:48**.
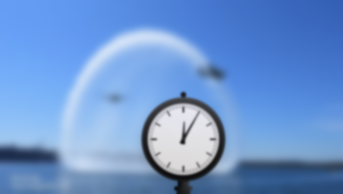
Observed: **12:05**
